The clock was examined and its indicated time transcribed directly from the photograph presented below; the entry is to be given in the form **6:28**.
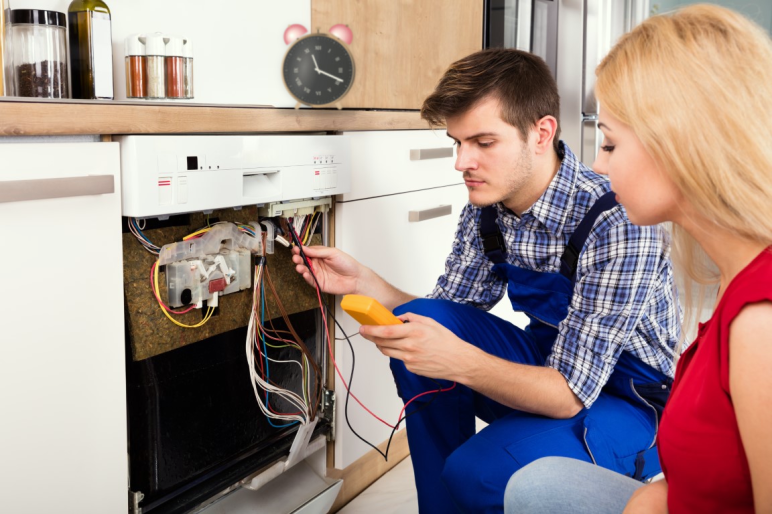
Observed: **11:19**
